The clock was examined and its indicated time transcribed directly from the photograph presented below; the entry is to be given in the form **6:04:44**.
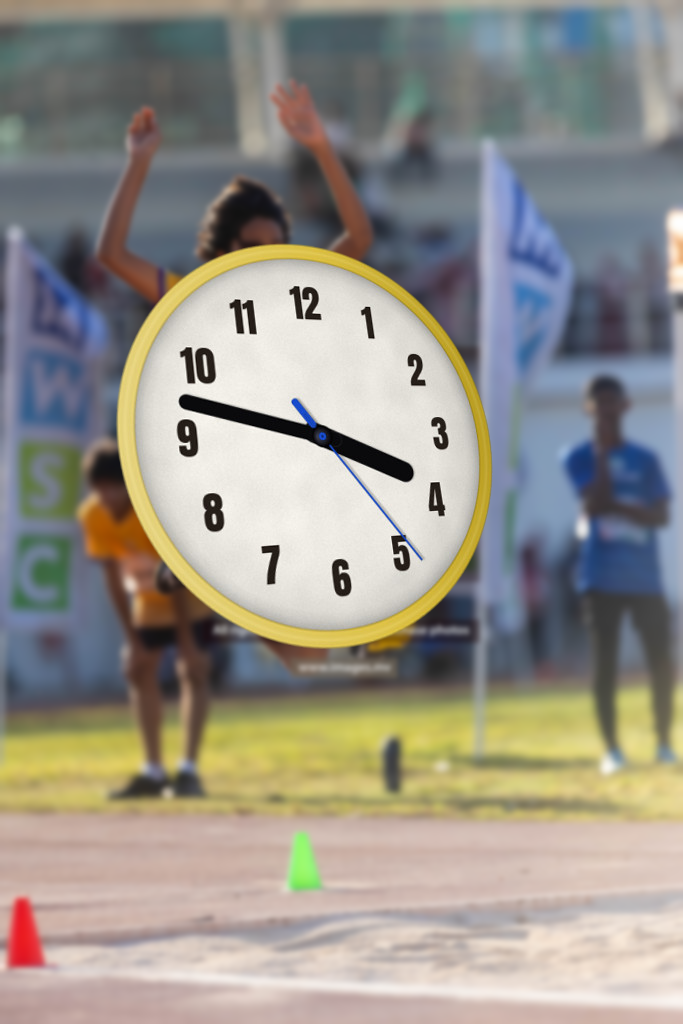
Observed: **3:47:24**
